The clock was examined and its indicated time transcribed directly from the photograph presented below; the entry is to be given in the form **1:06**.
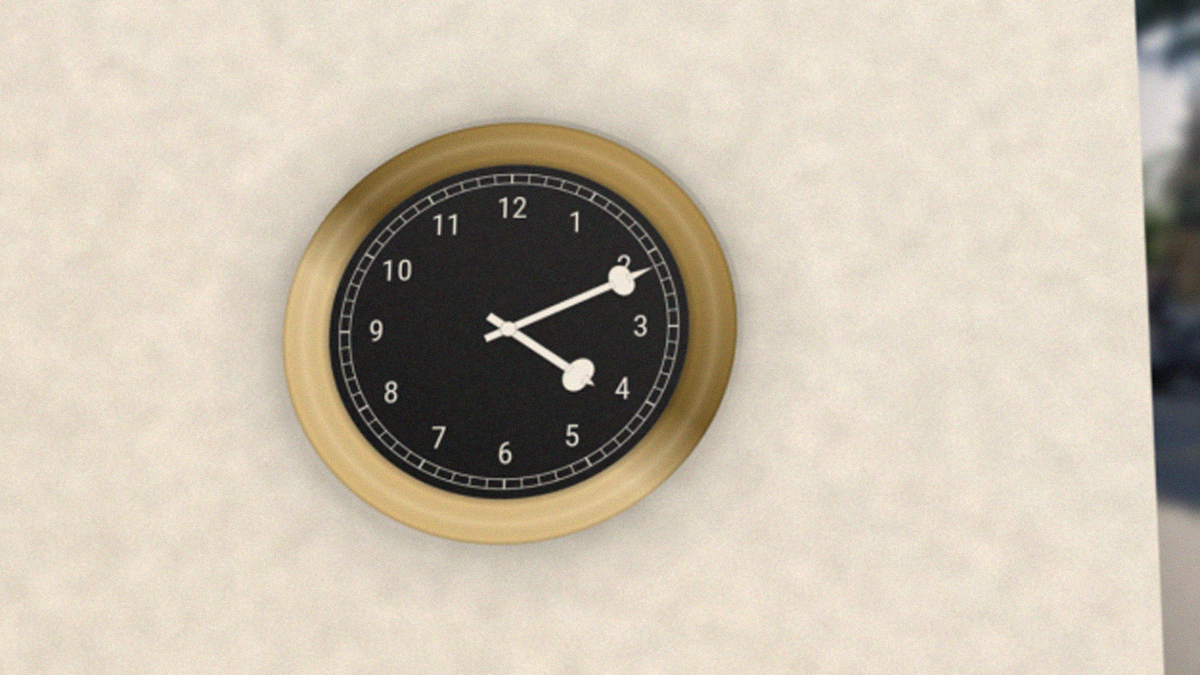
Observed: **4:11**
